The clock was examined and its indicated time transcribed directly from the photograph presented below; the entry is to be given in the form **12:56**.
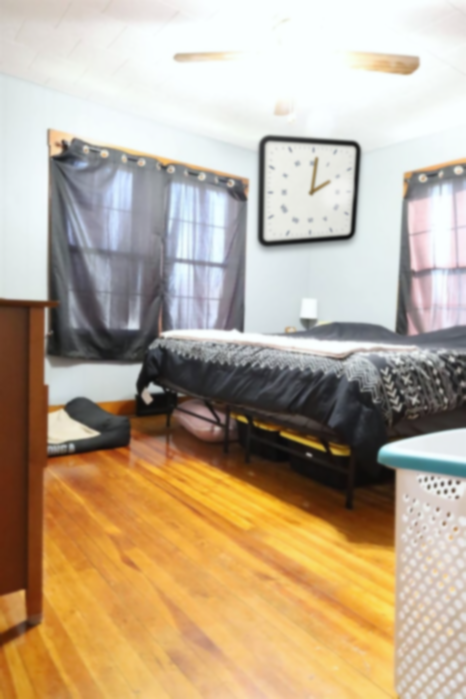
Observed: **2:01**
